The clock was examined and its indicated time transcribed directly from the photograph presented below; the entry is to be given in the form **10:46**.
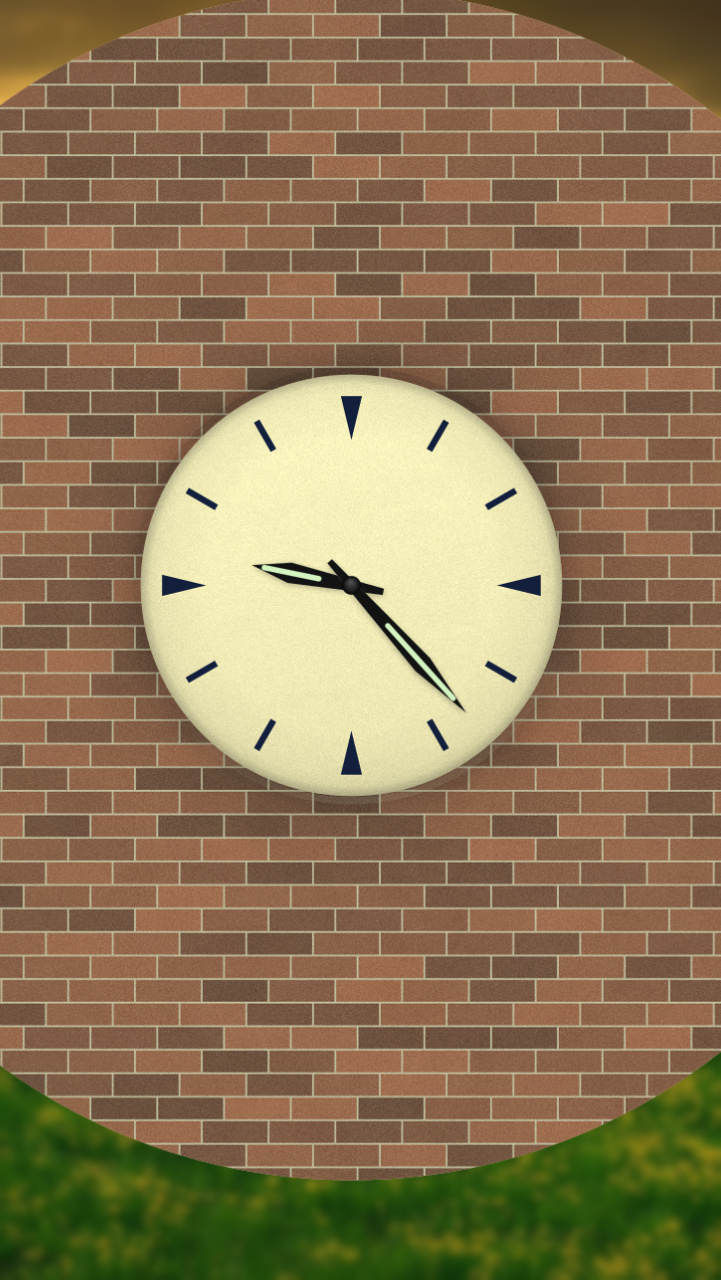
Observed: **9:23**
